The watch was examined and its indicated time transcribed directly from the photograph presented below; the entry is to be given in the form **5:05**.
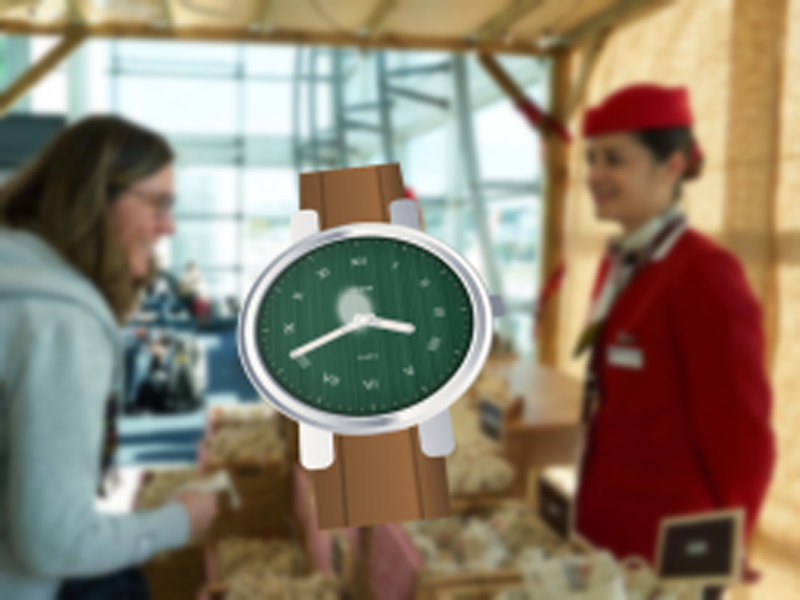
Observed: **3:41**
